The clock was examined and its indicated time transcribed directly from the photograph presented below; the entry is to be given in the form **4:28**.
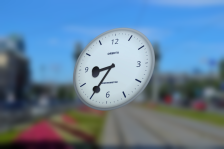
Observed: **8:35**
